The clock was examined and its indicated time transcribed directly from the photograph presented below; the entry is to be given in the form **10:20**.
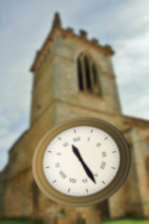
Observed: **11:27**
